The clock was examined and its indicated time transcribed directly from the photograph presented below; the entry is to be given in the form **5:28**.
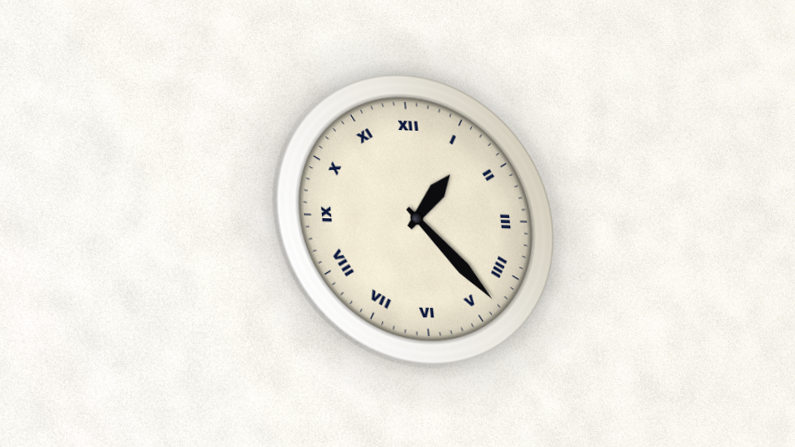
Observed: **1:23**
